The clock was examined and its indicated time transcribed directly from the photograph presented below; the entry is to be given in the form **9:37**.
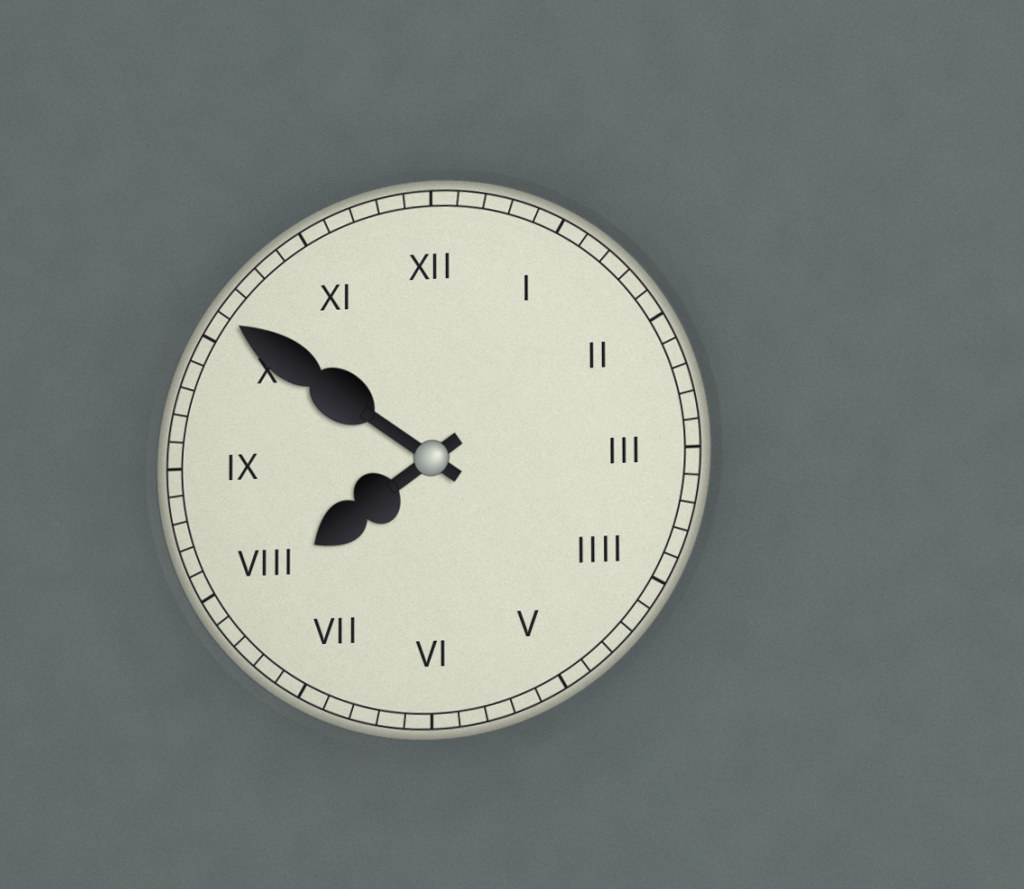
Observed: **7:51**
